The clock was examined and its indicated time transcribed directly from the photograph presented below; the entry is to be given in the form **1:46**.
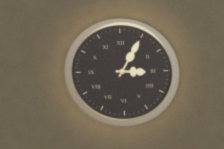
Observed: **3:05**
